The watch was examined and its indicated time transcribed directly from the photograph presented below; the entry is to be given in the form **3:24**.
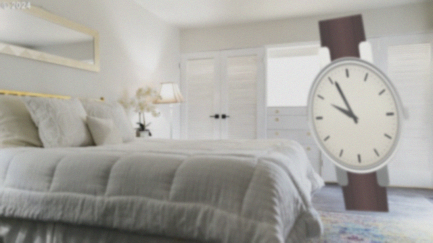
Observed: **9:56**
